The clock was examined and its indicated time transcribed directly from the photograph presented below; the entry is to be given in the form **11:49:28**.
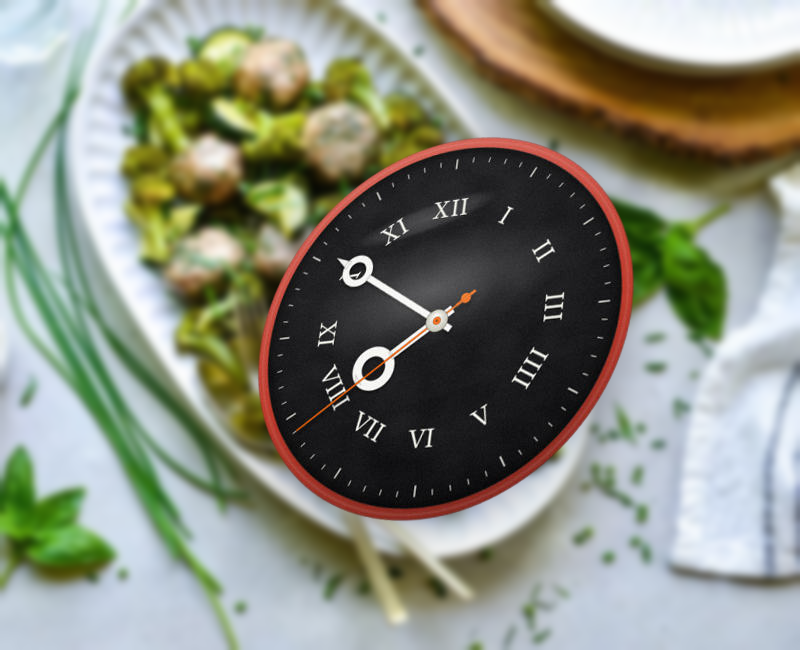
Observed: **7:50:39**
